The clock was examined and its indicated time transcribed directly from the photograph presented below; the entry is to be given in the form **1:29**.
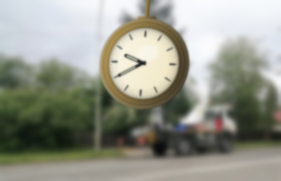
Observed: **9:40**
